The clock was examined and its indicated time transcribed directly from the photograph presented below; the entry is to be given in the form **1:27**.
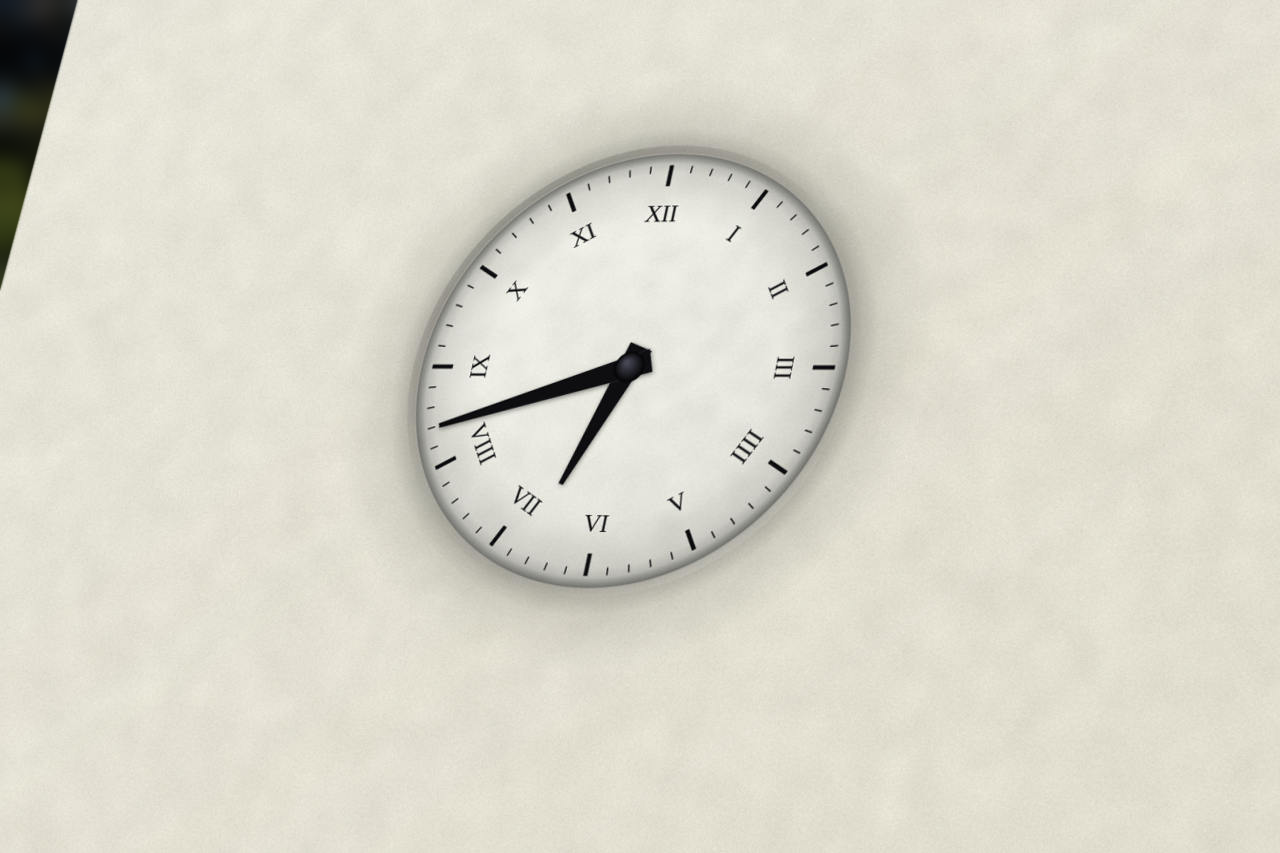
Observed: **6:42**
